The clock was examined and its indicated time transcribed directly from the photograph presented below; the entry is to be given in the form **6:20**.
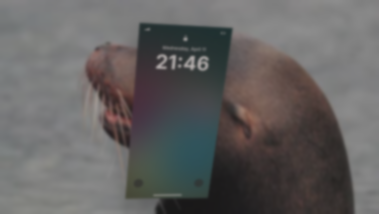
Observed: **21:46**
